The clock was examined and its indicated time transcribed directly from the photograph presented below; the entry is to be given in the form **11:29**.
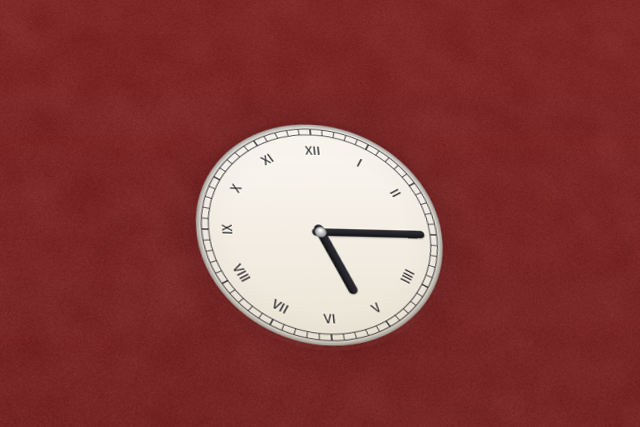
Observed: **5:15**
